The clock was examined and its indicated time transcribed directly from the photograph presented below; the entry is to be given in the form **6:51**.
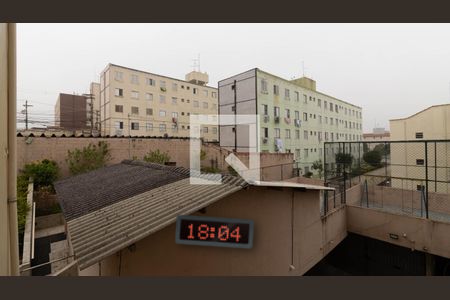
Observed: **18:04**
